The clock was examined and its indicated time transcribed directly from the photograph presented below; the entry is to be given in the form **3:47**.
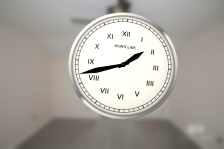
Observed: **1:42**
